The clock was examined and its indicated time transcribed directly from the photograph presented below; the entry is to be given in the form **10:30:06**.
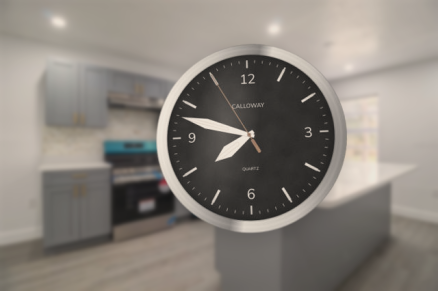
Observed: **7:47:55**
